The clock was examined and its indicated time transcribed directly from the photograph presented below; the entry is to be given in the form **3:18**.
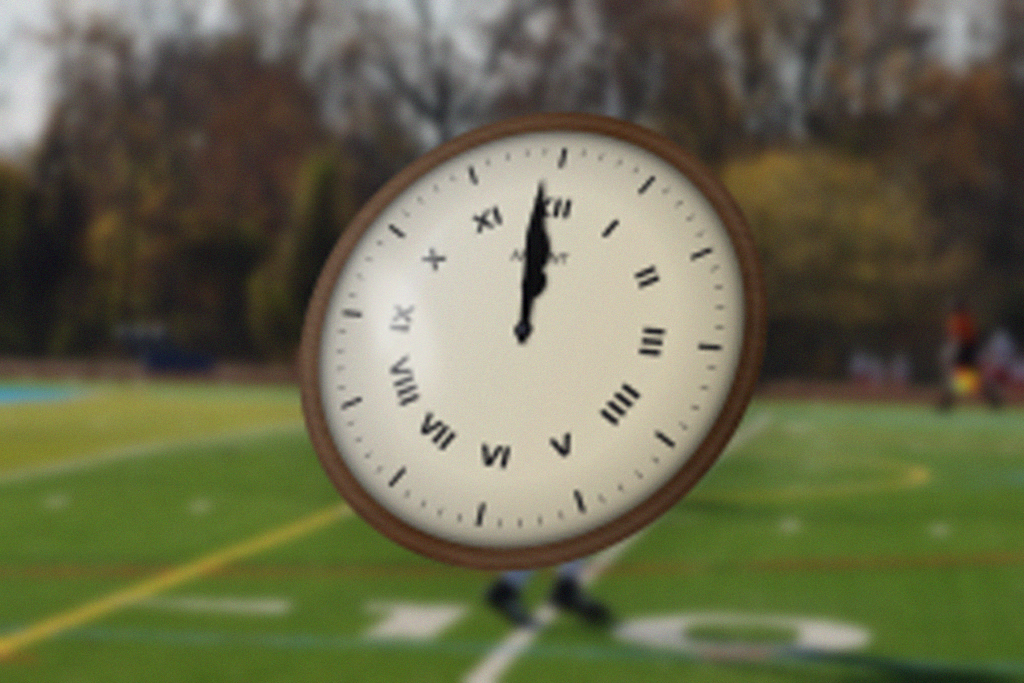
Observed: **11:59**
